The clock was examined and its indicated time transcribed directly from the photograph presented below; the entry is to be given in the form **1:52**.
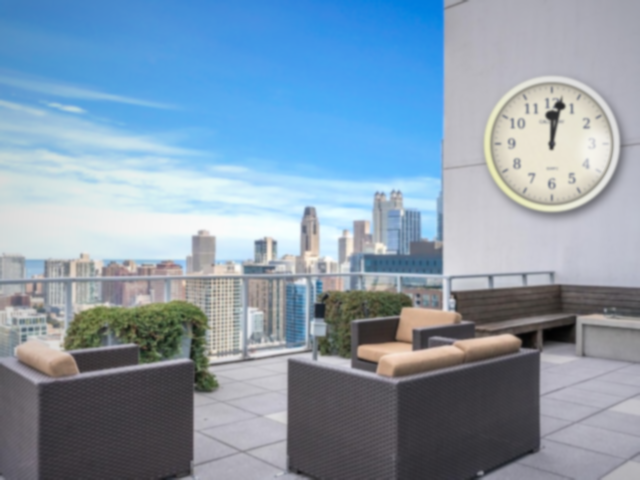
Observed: **12:02**
